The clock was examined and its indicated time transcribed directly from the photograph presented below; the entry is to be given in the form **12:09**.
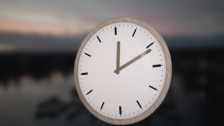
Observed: **12:11**
